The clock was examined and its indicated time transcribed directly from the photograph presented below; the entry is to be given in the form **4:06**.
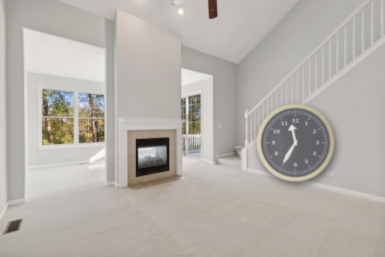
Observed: **11:35**
